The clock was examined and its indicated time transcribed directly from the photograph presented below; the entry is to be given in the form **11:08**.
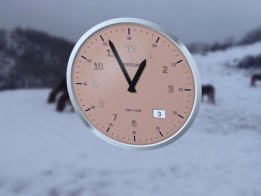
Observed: **12:56**
